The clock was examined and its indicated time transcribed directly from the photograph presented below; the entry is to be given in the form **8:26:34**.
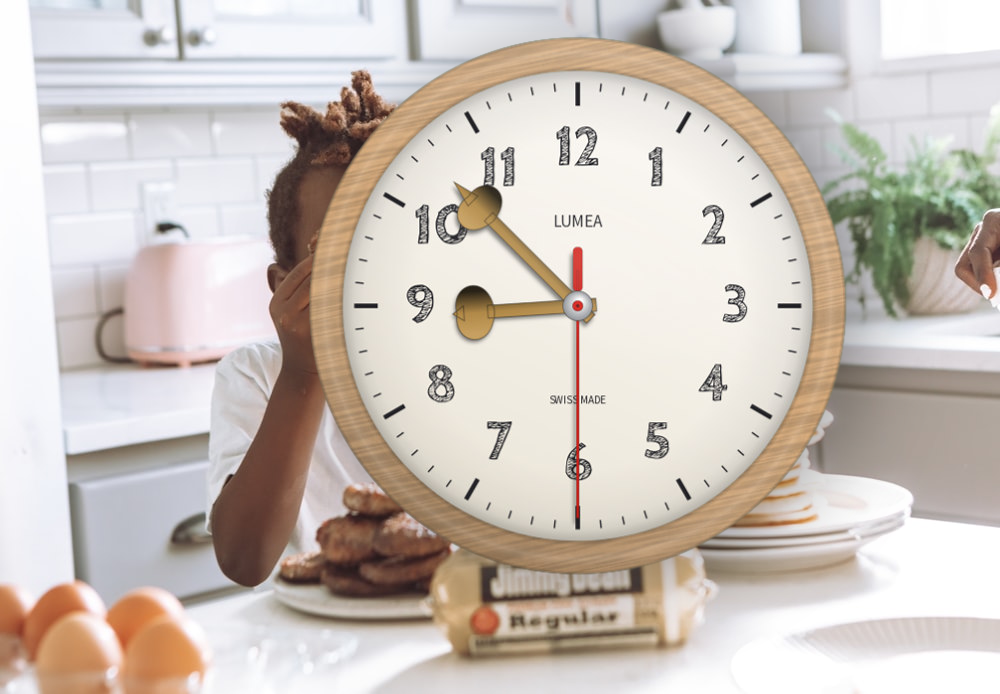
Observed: **8:52:30**
